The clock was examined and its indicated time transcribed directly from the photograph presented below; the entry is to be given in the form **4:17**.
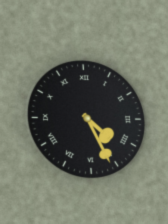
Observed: **4:26**
